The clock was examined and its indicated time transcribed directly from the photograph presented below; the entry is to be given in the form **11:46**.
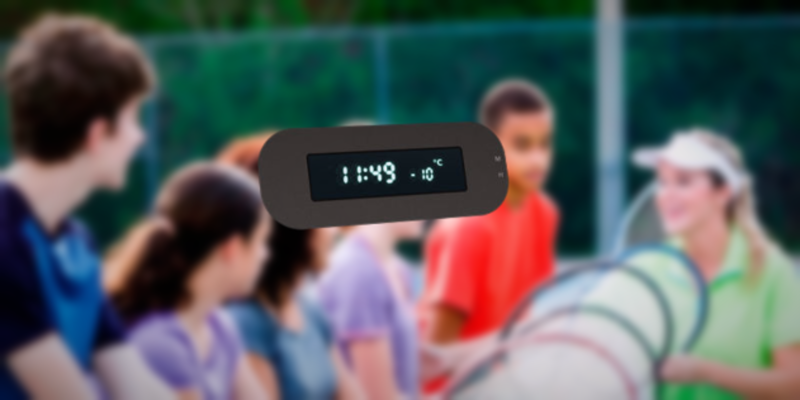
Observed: **11:49**
